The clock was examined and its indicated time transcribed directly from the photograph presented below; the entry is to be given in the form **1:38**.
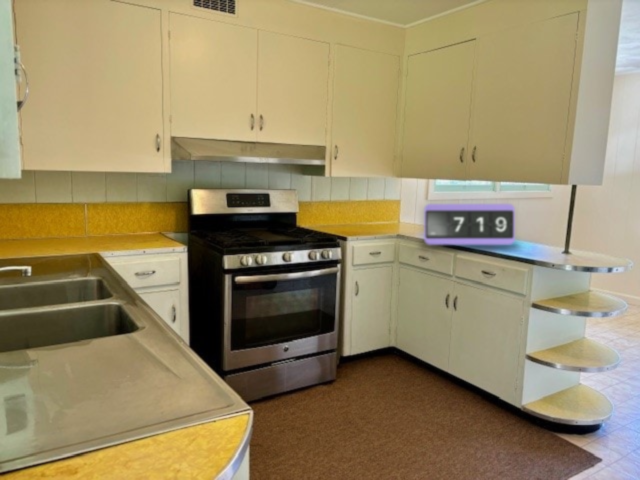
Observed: **7:19**
